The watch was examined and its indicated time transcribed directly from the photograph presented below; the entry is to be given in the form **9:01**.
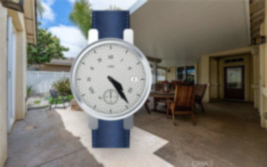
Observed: **4:24**
